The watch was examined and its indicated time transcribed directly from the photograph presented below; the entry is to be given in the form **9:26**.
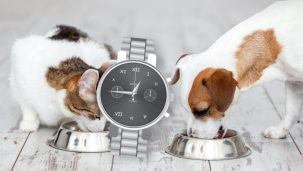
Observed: **12:45**
